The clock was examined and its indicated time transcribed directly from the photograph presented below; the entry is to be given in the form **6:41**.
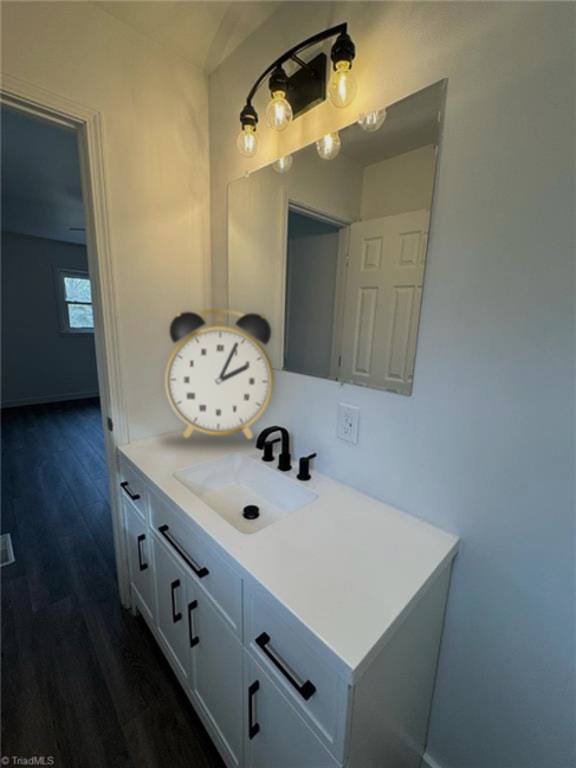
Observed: **2:04**
